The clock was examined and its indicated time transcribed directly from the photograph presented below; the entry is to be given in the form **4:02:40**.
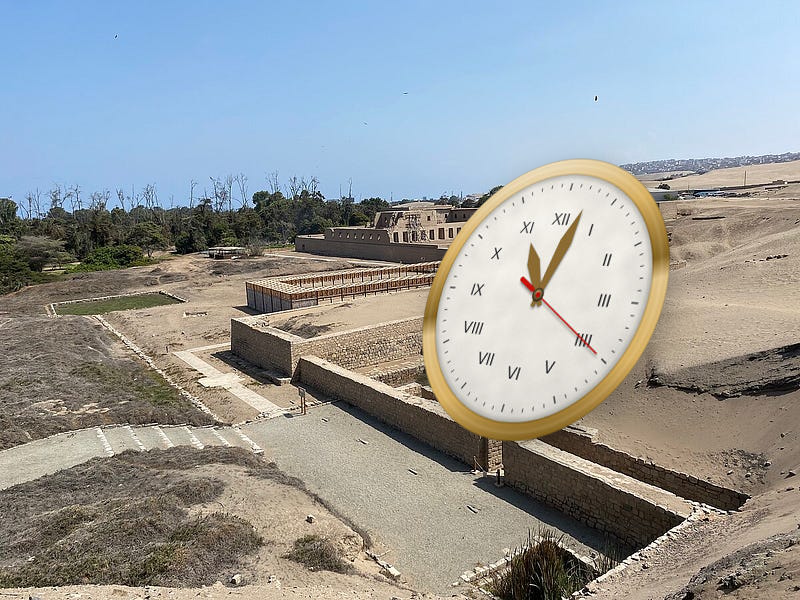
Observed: **11:02:20**
